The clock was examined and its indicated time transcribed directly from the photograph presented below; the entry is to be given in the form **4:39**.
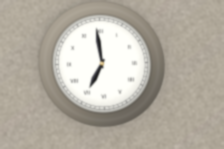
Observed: **6:59**
